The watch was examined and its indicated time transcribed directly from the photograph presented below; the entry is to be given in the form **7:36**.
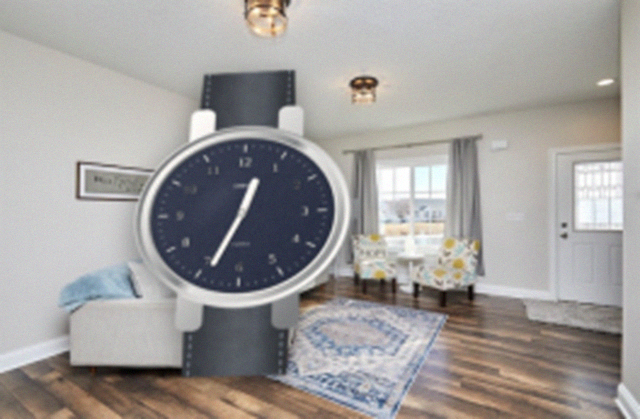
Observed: **12:34**
